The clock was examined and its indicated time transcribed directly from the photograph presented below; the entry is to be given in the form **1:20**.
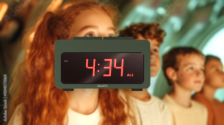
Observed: **4:34**
